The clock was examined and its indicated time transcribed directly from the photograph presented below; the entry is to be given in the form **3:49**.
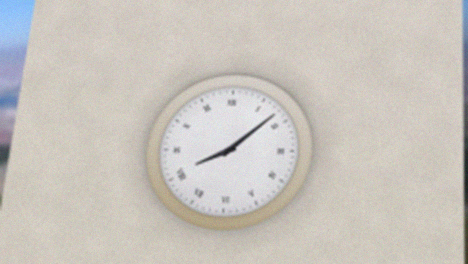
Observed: **8:08**
